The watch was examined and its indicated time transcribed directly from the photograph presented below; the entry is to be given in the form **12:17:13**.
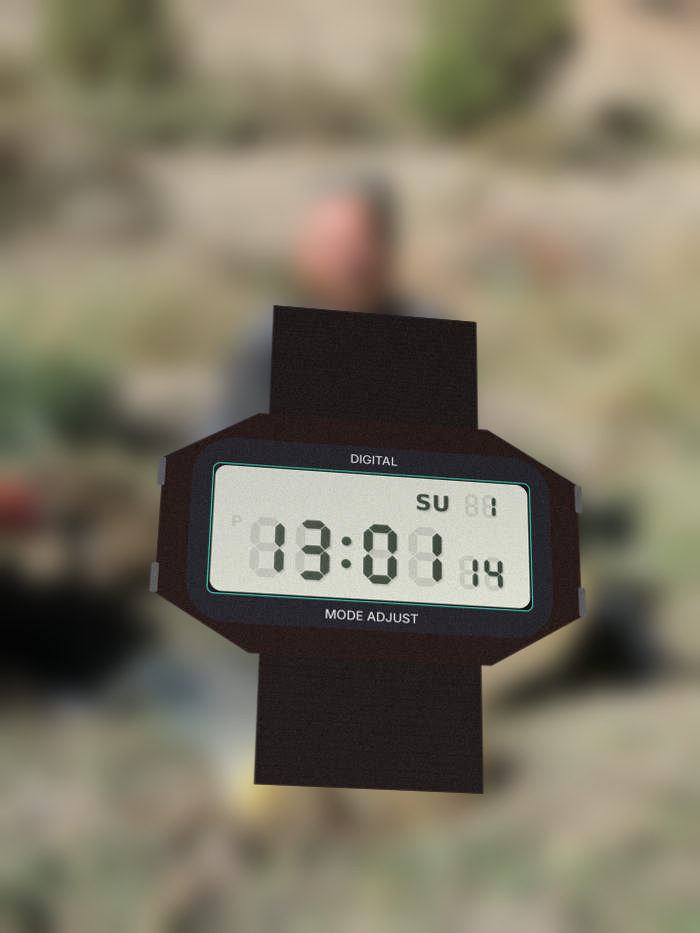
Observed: **13:01:14**
